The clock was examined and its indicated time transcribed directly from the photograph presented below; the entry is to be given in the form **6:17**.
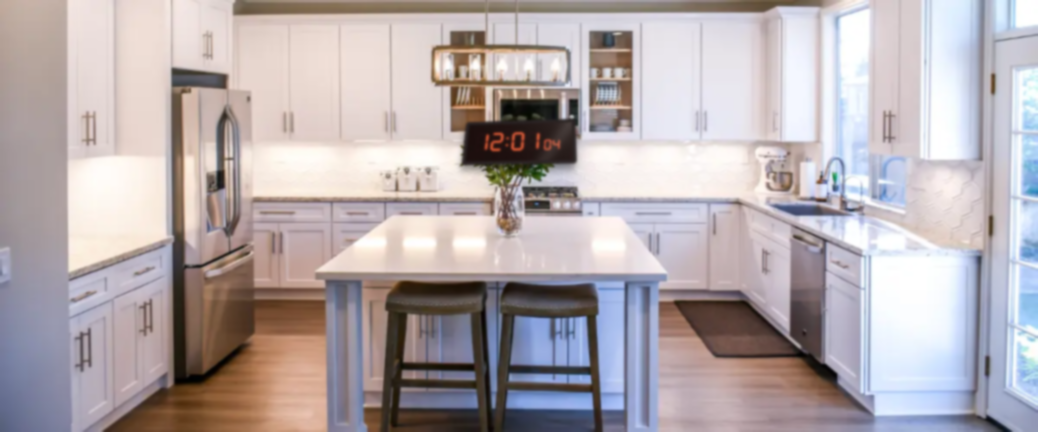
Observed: **12:01**
